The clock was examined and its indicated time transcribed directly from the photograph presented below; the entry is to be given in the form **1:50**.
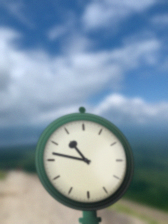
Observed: **10:47**
